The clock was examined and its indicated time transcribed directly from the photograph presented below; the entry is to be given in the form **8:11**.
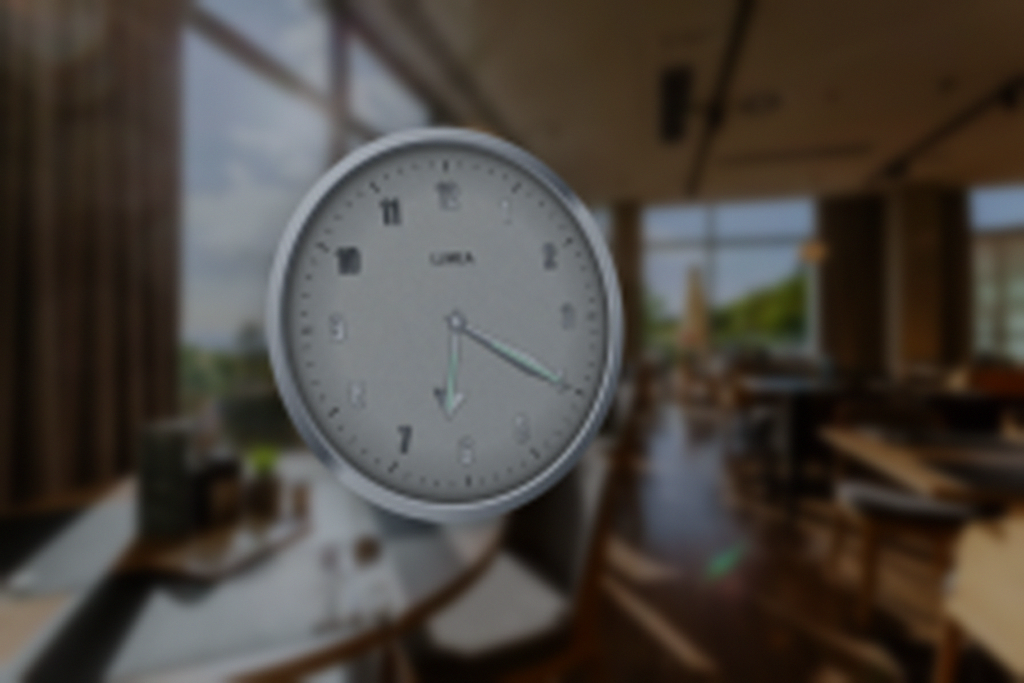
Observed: **6:20**
